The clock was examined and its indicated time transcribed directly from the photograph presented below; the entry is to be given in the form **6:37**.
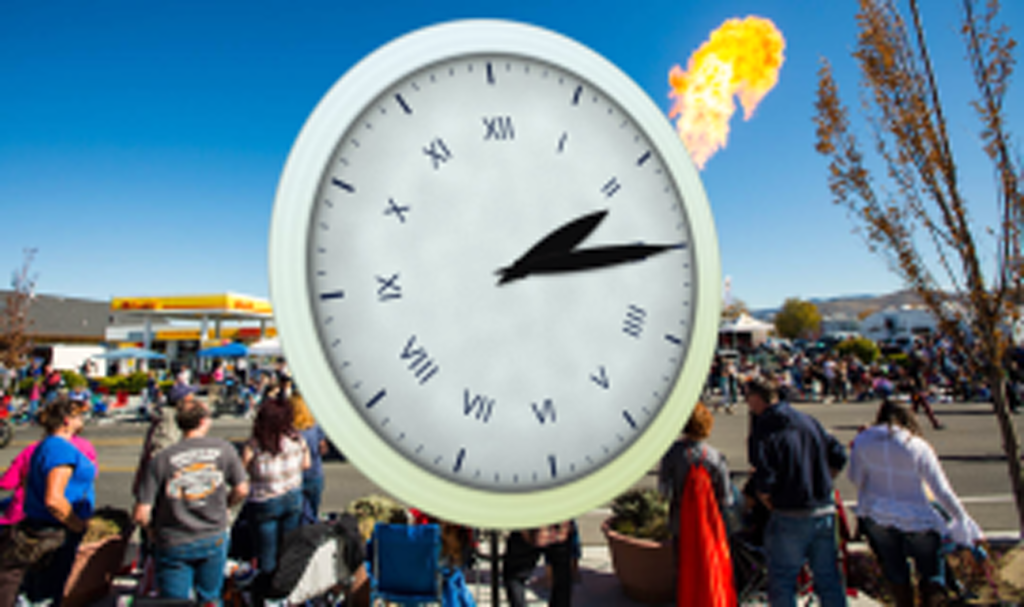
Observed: **2:15**
